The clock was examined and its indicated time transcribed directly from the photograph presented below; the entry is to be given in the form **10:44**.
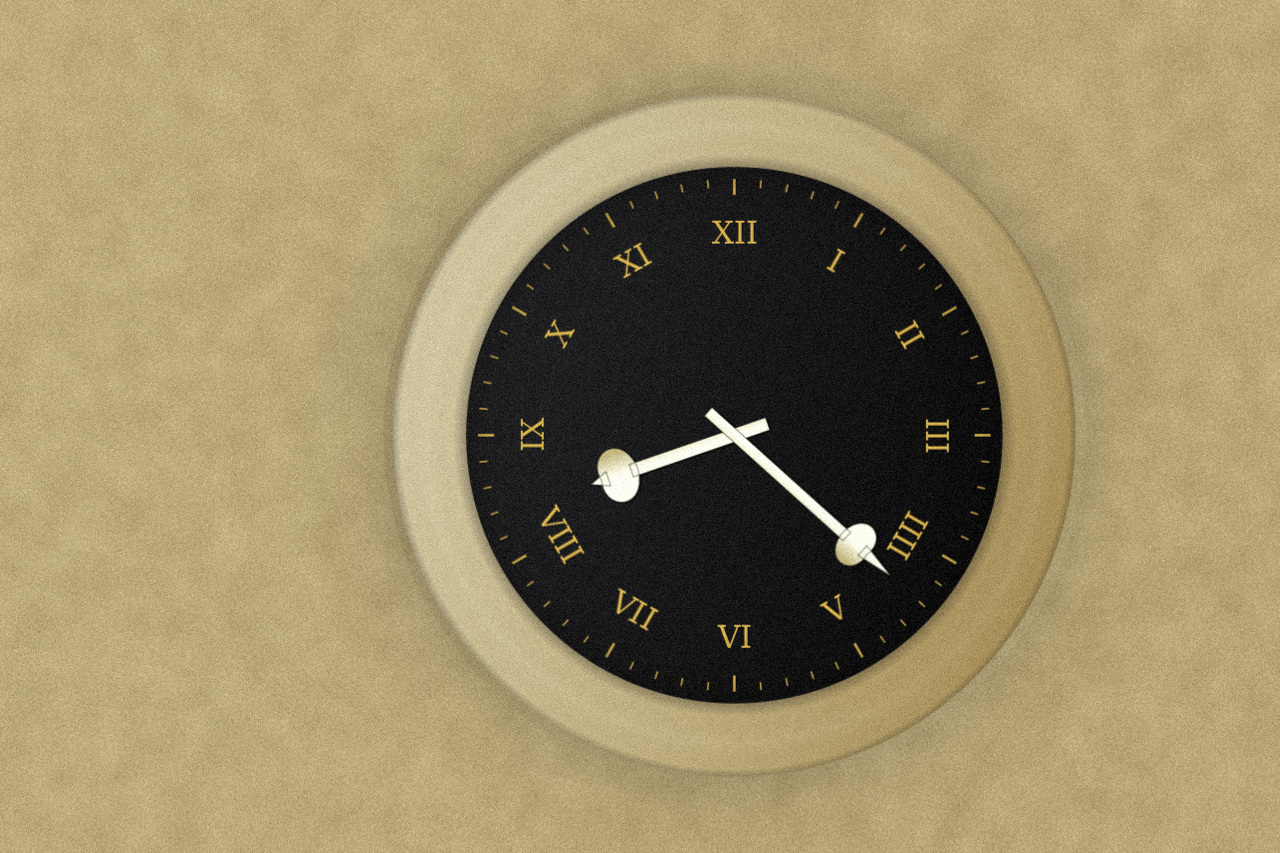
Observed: **8:22**
